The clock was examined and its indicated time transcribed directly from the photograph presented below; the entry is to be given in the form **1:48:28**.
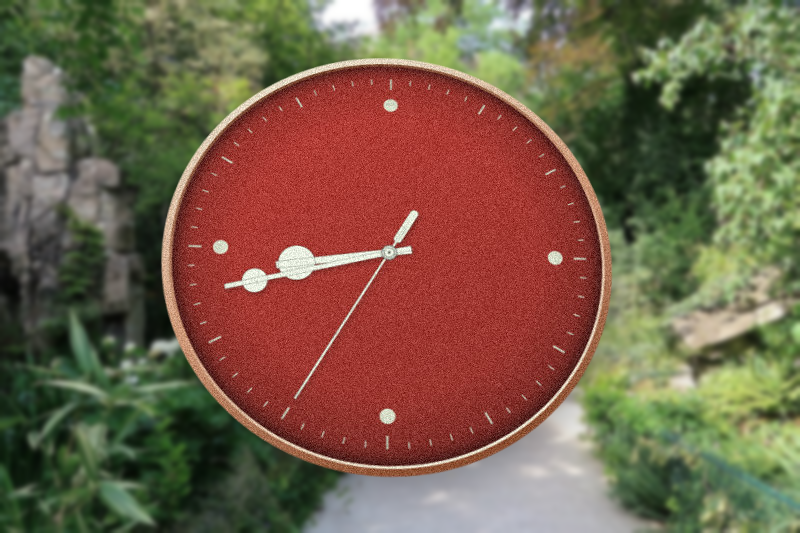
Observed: **8:42:35**
